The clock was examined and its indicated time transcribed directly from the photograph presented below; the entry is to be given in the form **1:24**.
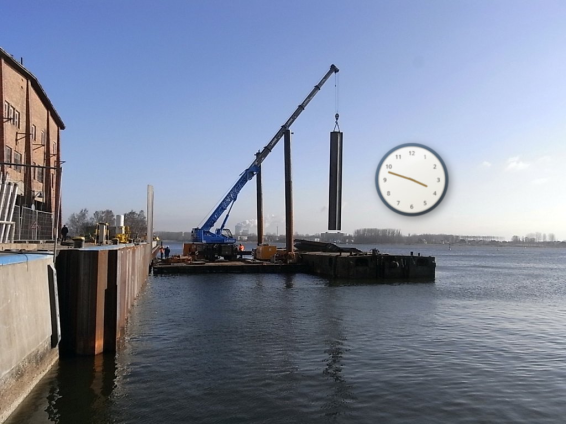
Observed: **3:48**
